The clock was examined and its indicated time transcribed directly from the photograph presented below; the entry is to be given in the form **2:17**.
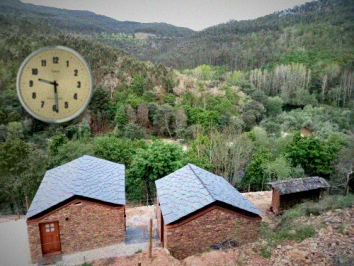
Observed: **9:29**
